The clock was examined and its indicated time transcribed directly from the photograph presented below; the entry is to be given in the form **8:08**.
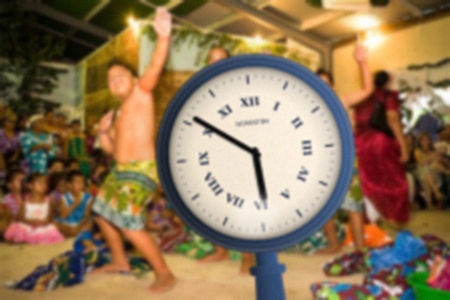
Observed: **5:51**
